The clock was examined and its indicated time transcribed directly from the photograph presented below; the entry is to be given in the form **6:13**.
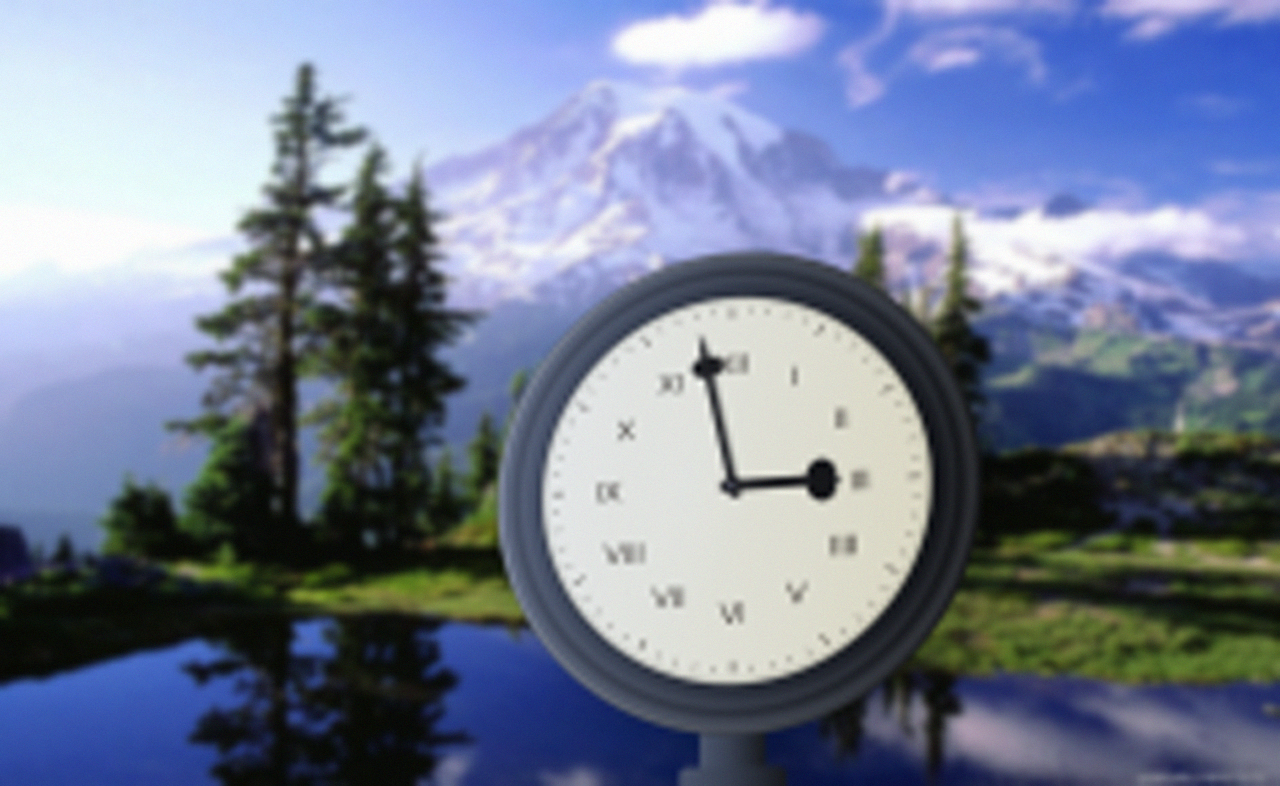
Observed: **2:58**
